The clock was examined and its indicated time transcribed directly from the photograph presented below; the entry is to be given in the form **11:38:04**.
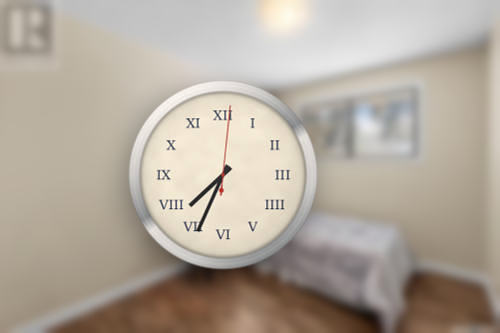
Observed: **7:34:01**
